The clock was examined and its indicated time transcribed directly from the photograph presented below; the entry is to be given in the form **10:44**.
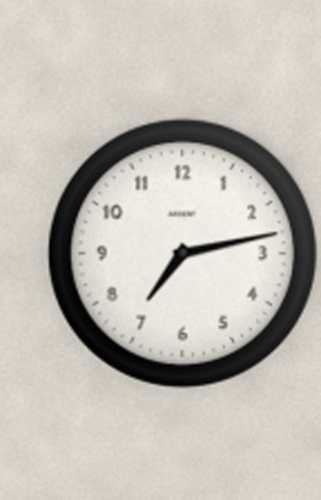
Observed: **7:13**
